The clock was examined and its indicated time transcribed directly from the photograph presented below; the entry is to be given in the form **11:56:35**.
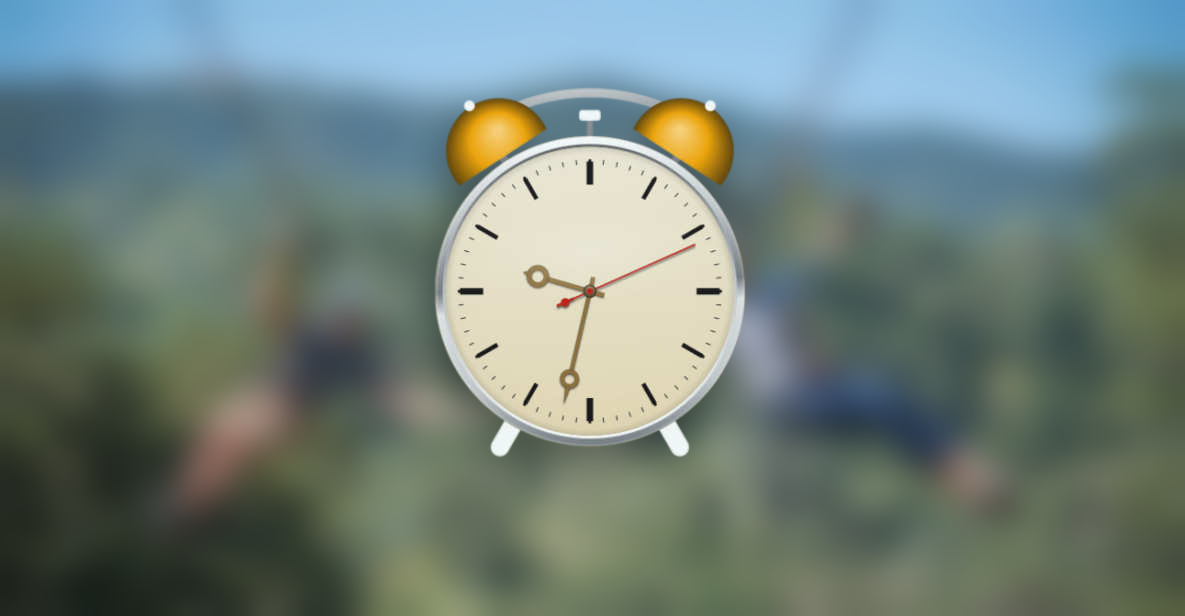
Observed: **9:32:11**
